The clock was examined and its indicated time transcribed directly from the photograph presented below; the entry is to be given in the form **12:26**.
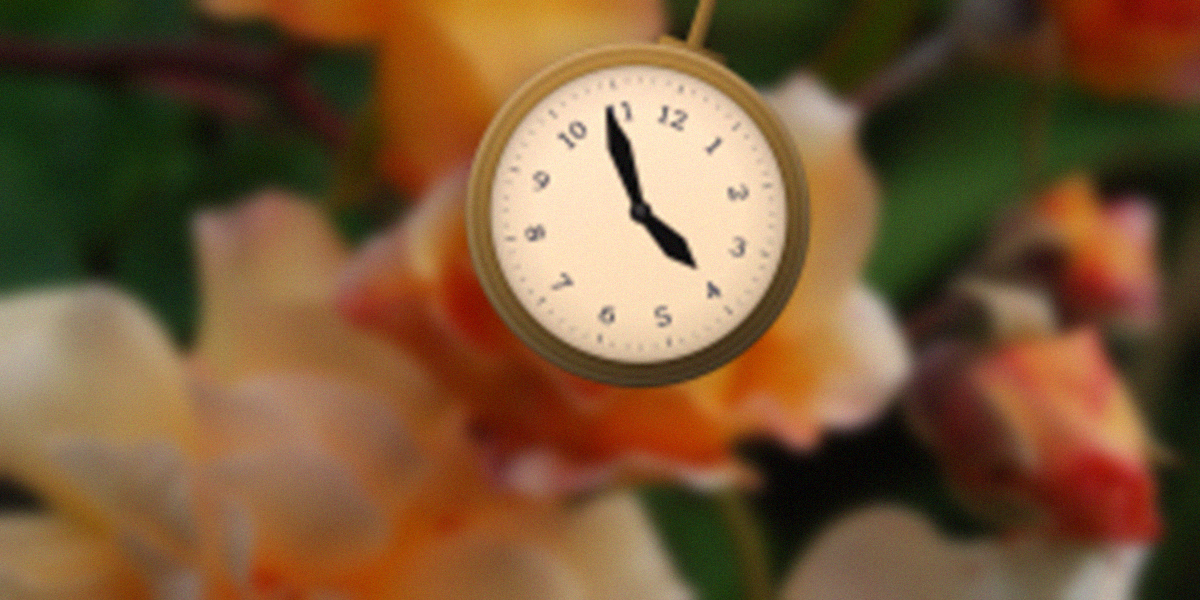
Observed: **3:54**
